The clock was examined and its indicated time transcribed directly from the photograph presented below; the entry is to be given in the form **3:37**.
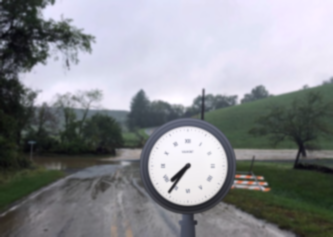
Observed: **7:36**
